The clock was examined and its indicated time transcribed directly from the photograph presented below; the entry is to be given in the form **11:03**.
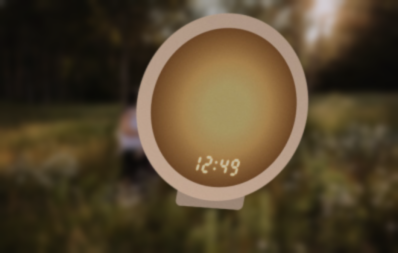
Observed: **12:49**
